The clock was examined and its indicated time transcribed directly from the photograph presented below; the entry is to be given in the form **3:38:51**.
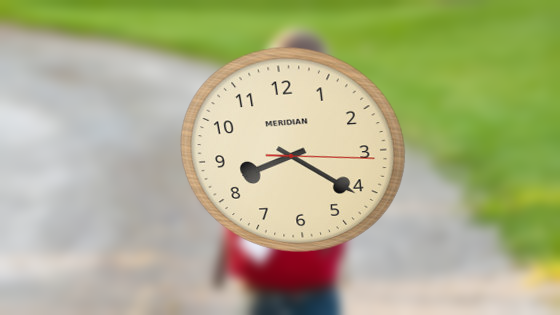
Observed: **8:21:16**
